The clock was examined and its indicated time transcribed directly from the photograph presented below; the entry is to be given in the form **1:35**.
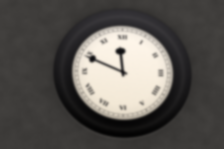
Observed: **11:49**
